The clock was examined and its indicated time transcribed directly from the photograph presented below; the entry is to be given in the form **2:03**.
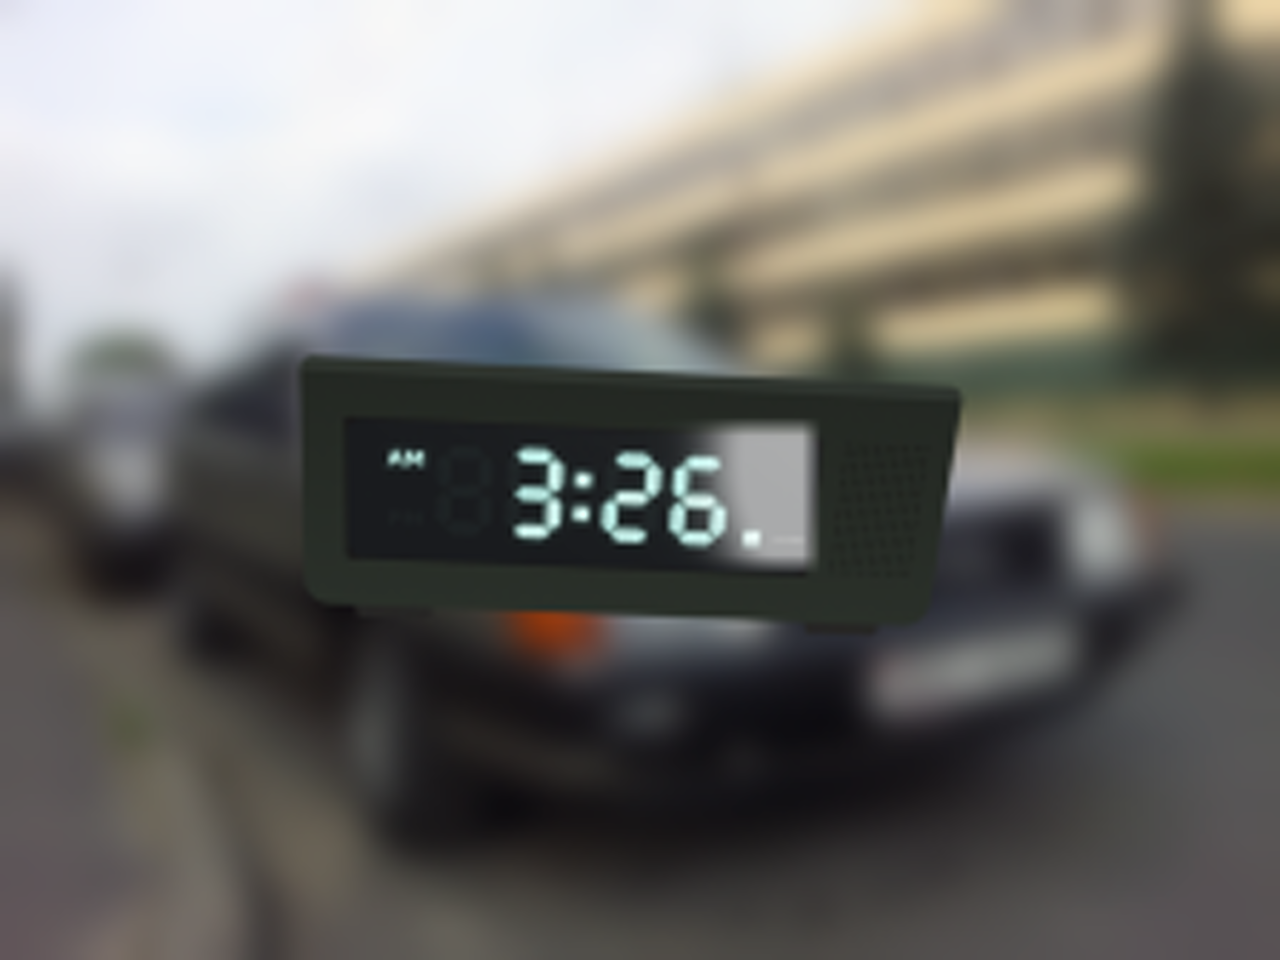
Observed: **3:26**
